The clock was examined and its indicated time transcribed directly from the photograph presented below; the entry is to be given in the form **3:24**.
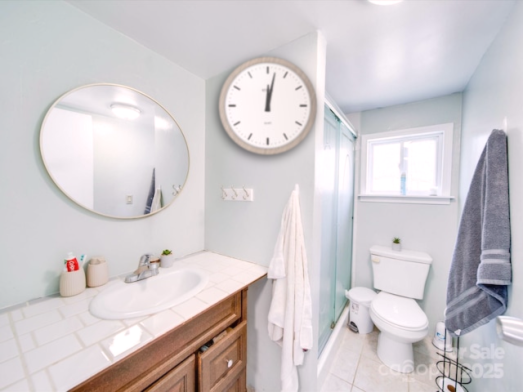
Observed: **12:02**
